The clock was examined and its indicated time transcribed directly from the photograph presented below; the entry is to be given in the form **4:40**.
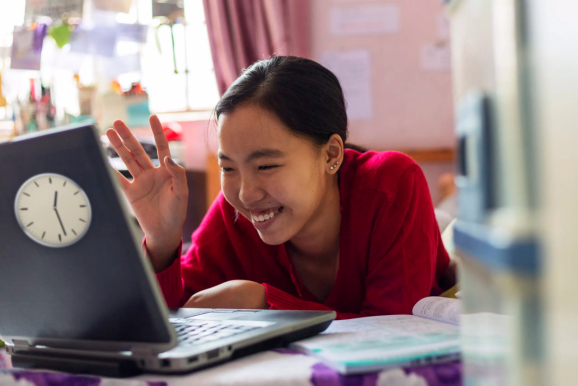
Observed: **12:28**
